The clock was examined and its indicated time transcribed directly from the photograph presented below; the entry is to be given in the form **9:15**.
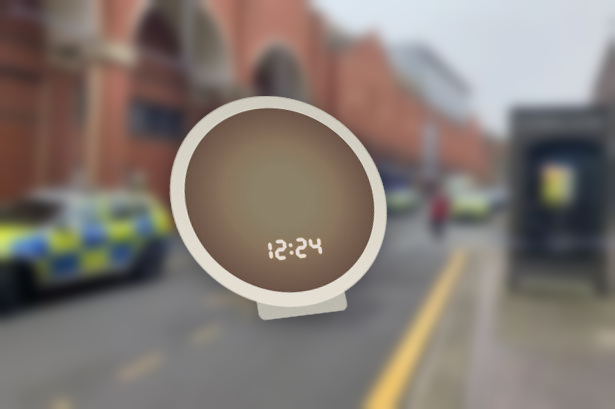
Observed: **12:24**
